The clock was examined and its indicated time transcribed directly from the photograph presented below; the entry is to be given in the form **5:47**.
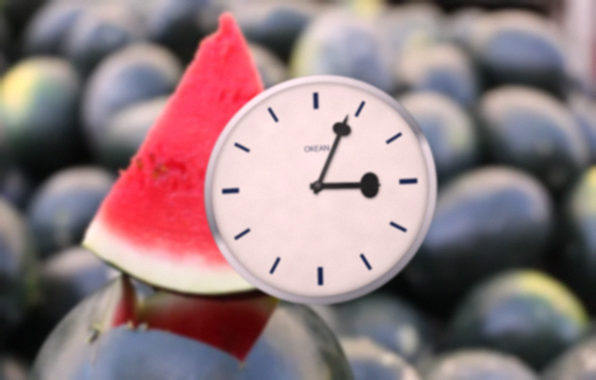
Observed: **3:04**
